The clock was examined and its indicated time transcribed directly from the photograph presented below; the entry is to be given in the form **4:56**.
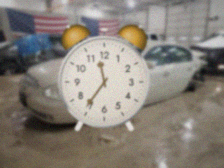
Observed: **11:36**
